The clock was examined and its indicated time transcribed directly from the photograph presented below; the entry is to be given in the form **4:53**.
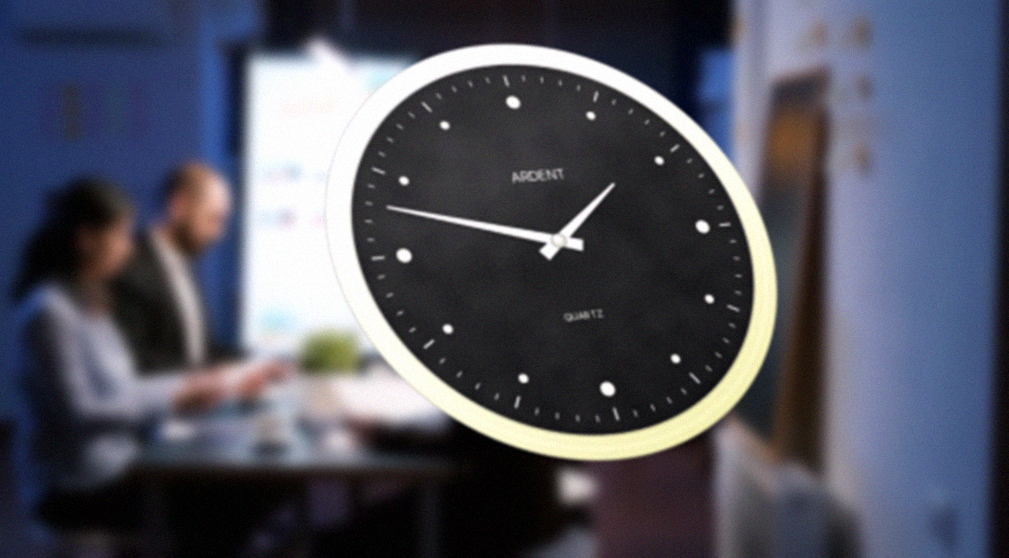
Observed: **1:48**
